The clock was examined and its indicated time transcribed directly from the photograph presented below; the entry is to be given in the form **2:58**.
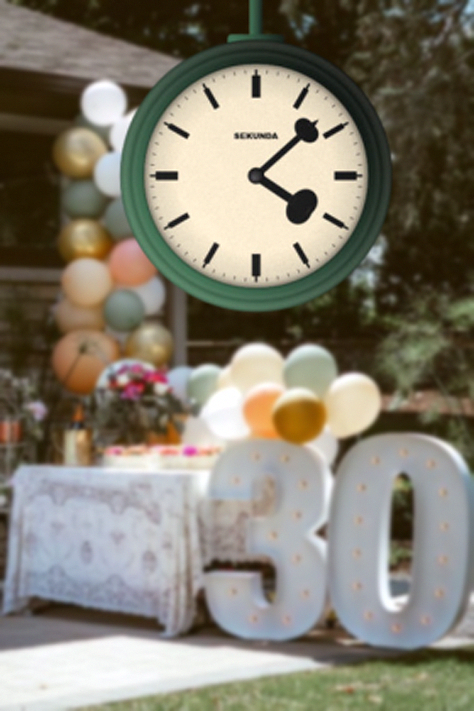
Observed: **4:08**
